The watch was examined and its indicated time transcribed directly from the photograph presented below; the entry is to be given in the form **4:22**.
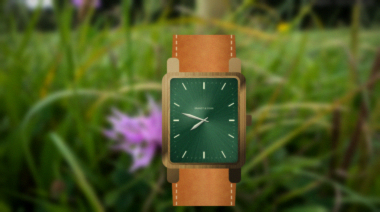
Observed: **7:48**
